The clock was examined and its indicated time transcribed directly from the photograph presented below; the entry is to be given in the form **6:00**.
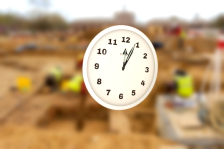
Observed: **12:04**
